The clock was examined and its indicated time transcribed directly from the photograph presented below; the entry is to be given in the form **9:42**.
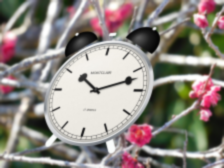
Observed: **10:12**
